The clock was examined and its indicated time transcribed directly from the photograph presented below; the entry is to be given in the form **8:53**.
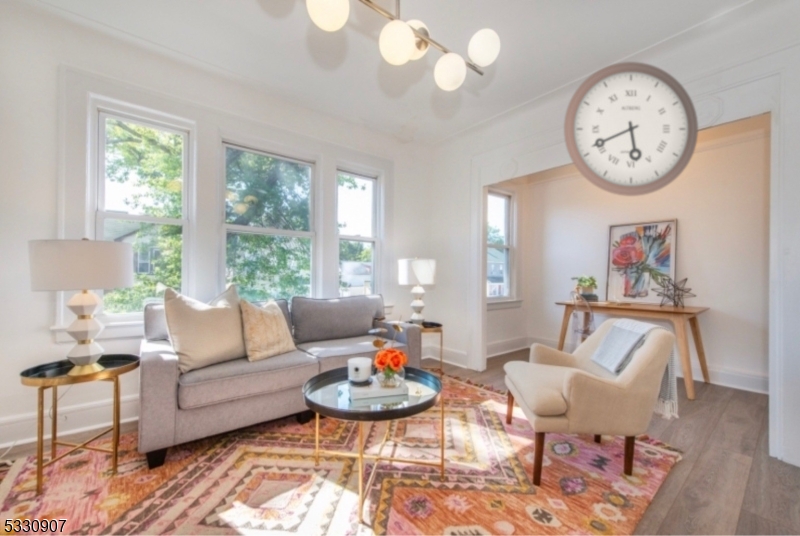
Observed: **5:41**
